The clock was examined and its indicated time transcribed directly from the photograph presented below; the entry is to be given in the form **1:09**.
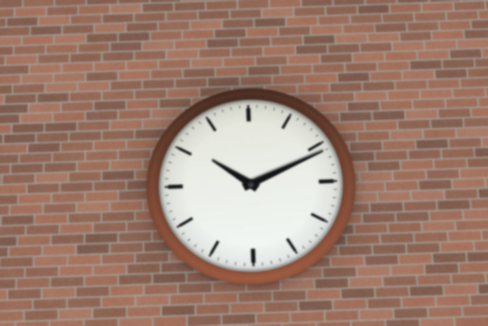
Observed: **10:11**
